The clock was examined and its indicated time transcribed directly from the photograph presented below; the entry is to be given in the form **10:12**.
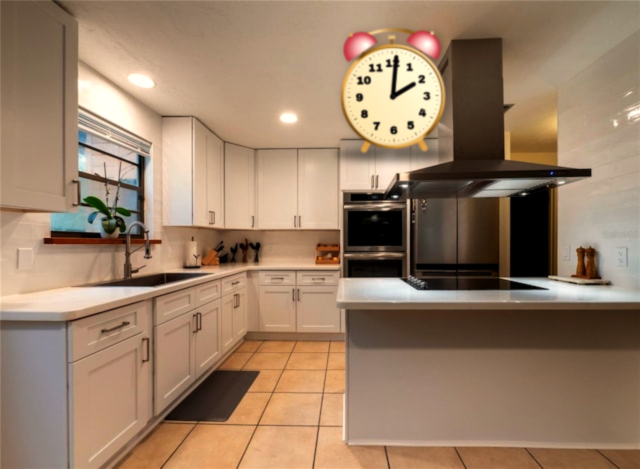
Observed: **2:01**
